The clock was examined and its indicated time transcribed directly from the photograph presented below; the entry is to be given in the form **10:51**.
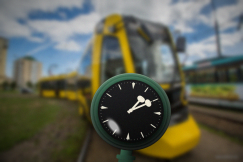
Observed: **1:10**
